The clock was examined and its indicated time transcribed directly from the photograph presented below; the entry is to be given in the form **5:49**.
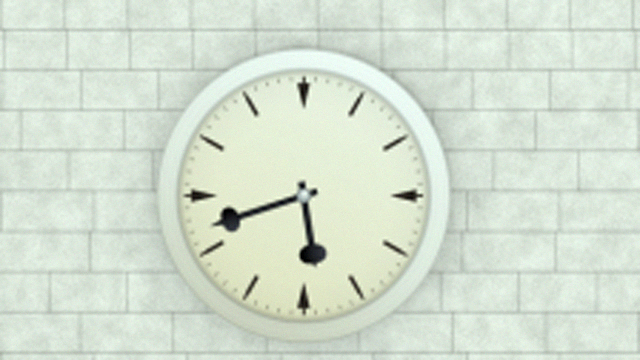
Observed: **5:42**
